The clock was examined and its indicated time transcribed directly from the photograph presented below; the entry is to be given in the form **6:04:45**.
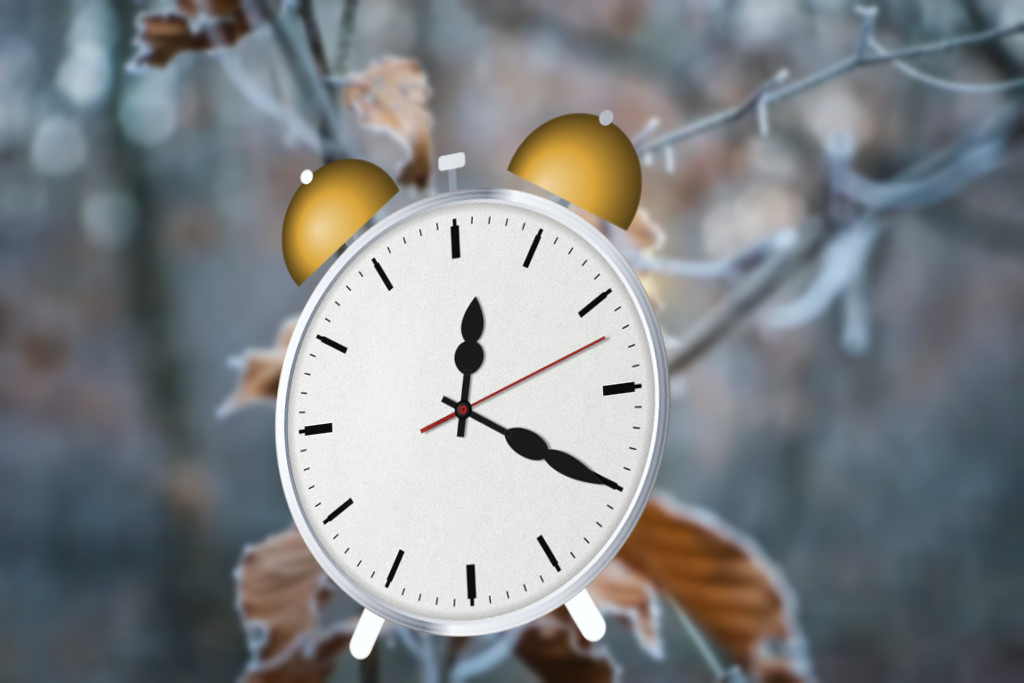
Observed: **12:20:12**
